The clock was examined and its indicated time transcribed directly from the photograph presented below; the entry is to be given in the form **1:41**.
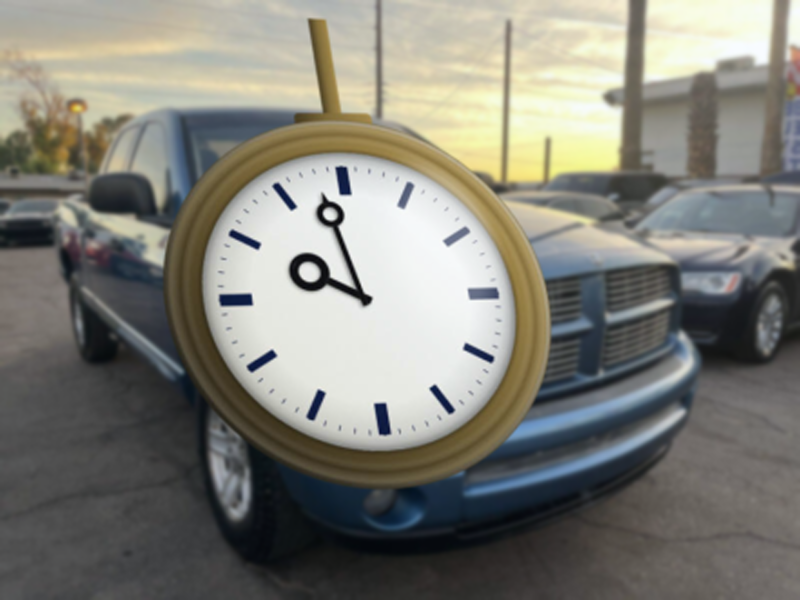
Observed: **9:58**
